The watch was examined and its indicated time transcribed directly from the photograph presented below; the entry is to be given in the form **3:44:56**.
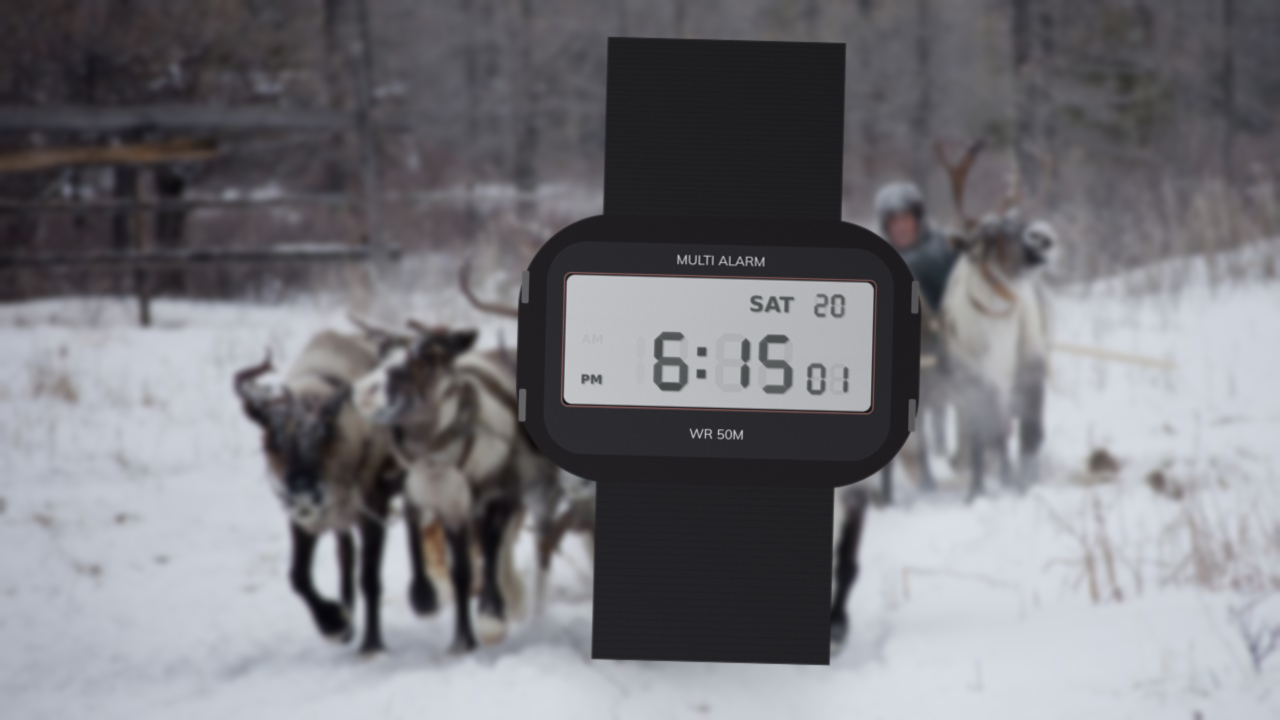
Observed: **6:15:01**
